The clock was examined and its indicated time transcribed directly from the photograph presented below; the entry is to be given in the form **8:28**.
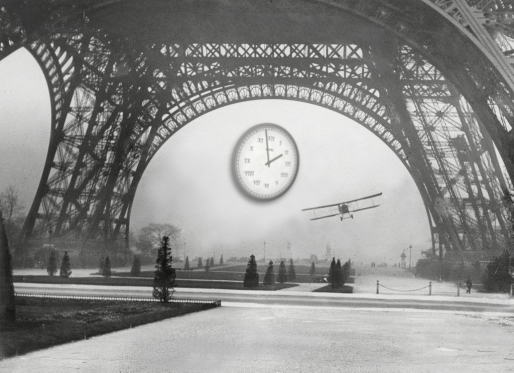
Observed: **1:58**
